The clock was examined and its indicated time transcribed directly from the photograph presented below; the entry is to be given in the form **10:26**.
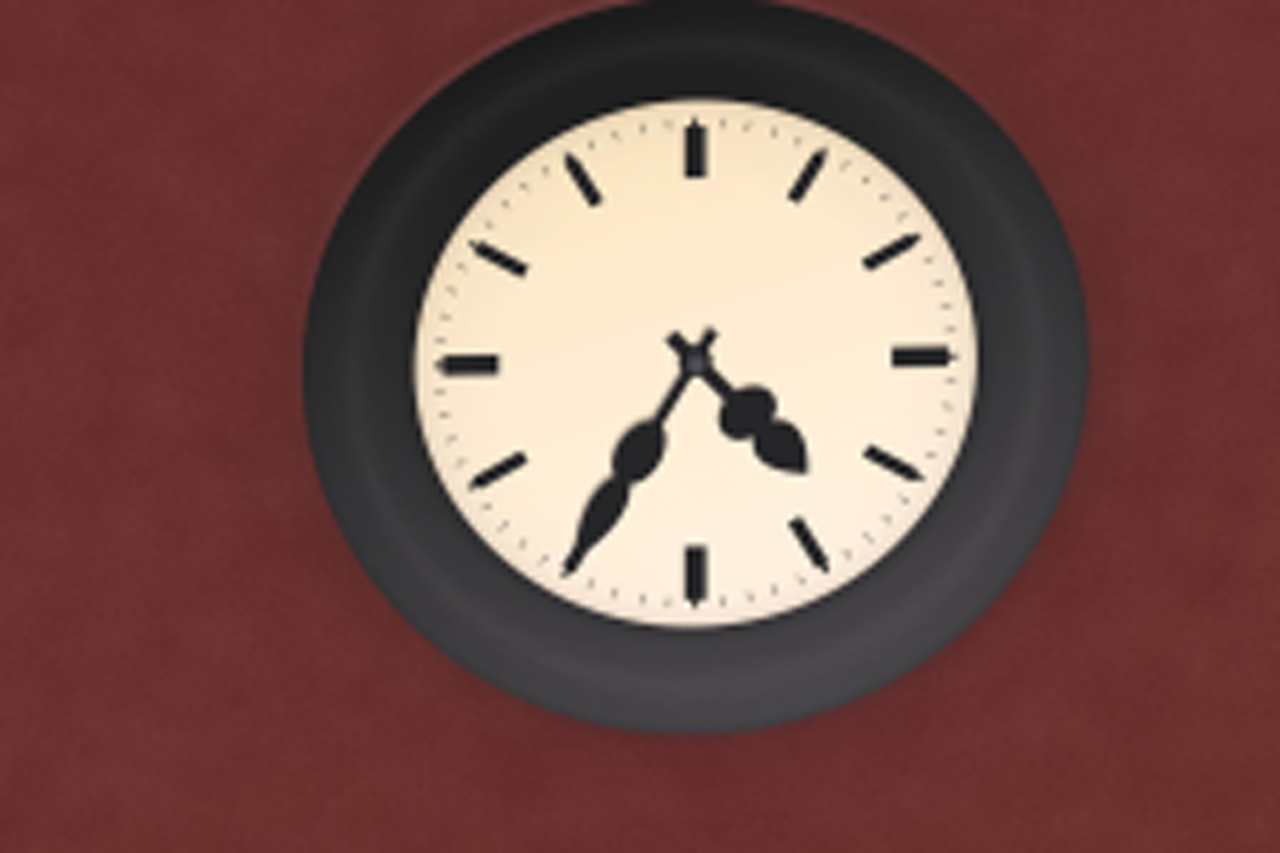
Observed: **4:35**
